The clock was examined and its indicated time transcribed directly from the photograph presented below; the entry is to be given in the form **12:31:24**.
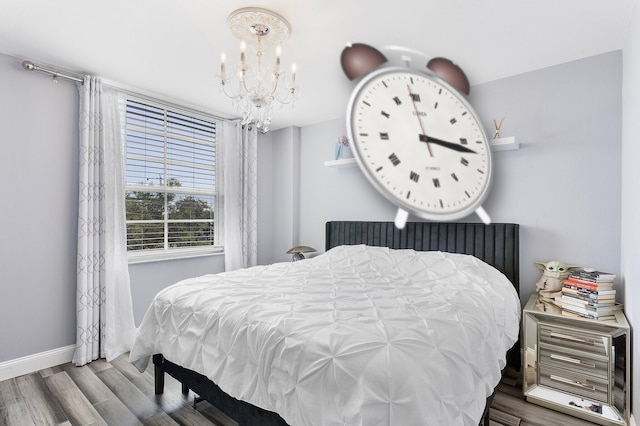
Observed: **3:16:59**
